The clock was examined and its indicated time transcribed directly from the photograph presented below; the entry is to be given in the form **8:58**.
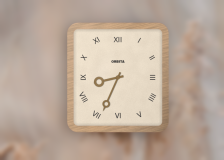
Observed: **8:34**
